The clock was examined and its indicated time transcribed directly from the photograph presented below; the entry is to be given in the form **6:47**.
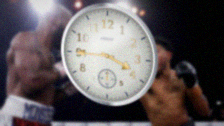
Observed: **3:45**
